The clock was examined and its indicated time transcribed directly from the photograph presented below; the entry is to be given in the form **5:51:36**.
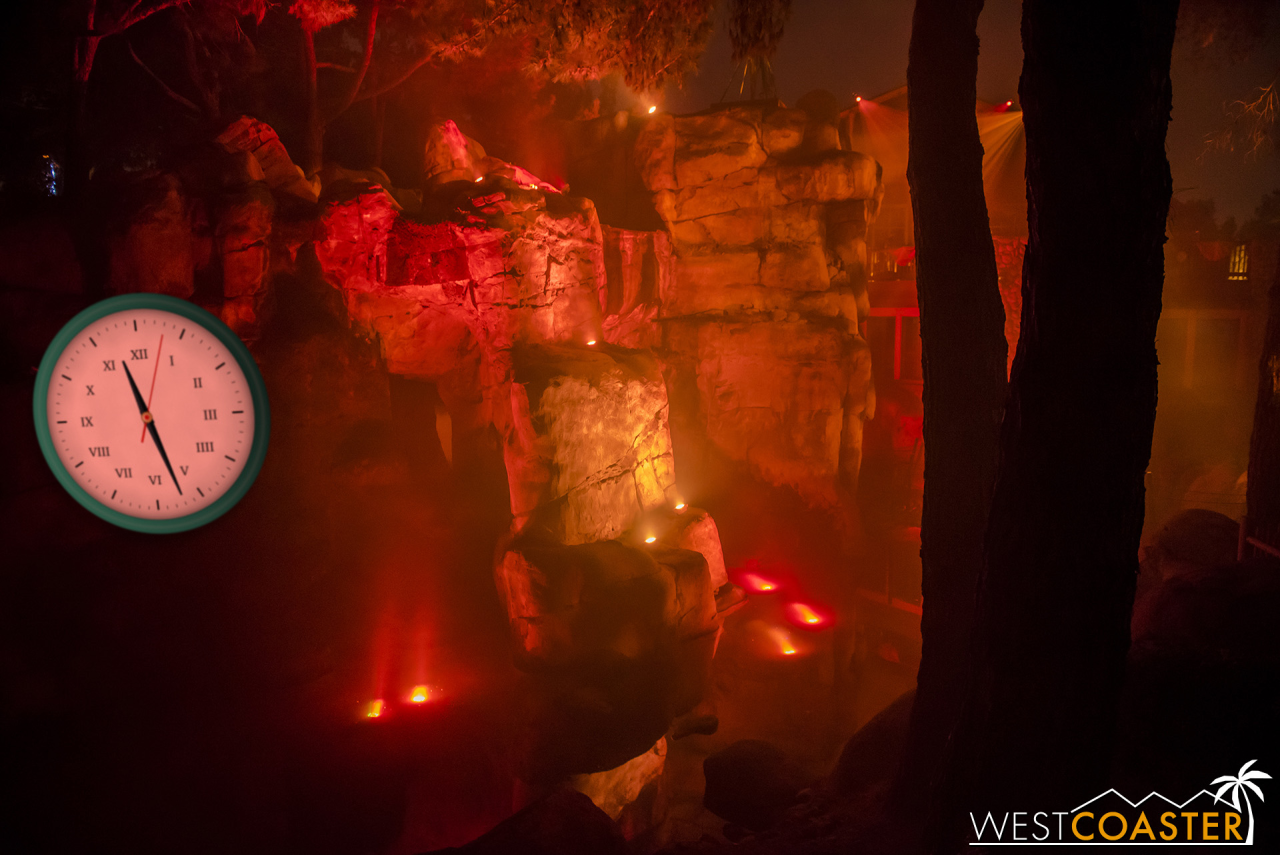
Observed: **11:27:03**
